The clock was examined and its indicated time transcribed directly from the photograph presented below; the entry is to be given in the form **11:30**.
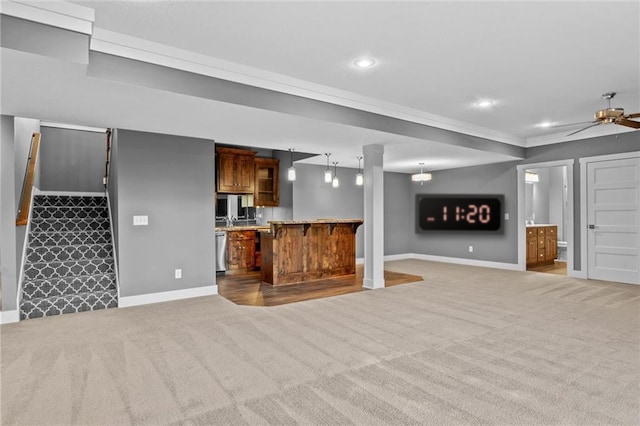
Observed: **11:20**
